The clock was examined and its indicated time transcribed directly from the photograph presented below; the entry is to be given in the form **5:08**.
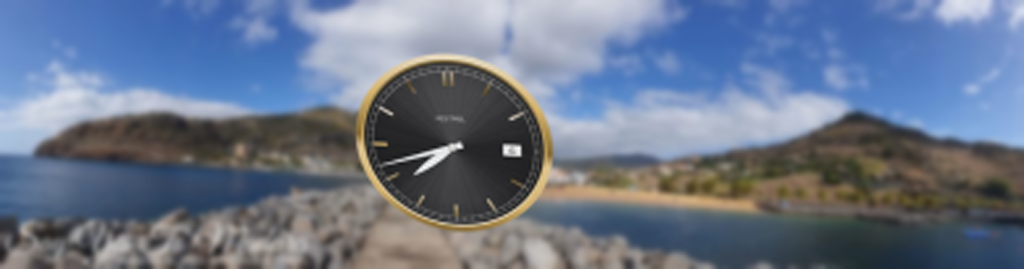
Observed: **7:42**
